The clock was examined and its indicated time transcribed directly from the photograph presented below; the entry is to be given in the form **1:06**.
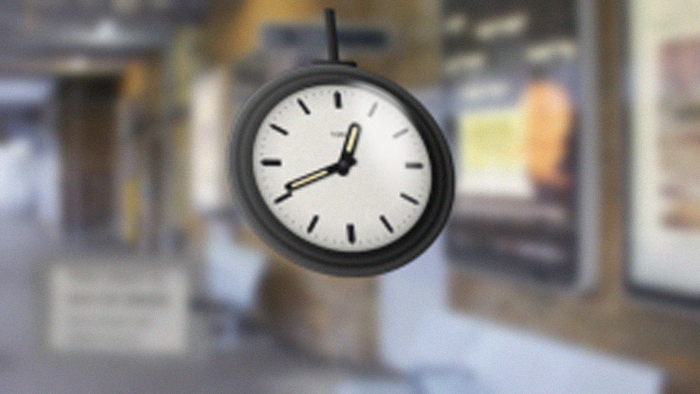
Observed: **12:41**
